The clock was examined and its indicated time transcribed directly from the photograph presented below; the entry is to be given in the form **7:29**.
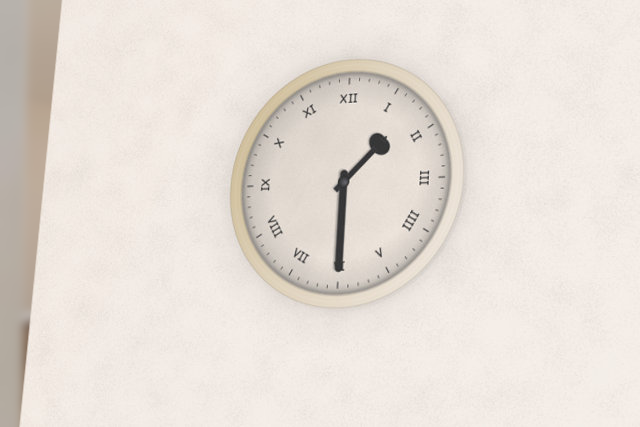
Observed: **1:30**
